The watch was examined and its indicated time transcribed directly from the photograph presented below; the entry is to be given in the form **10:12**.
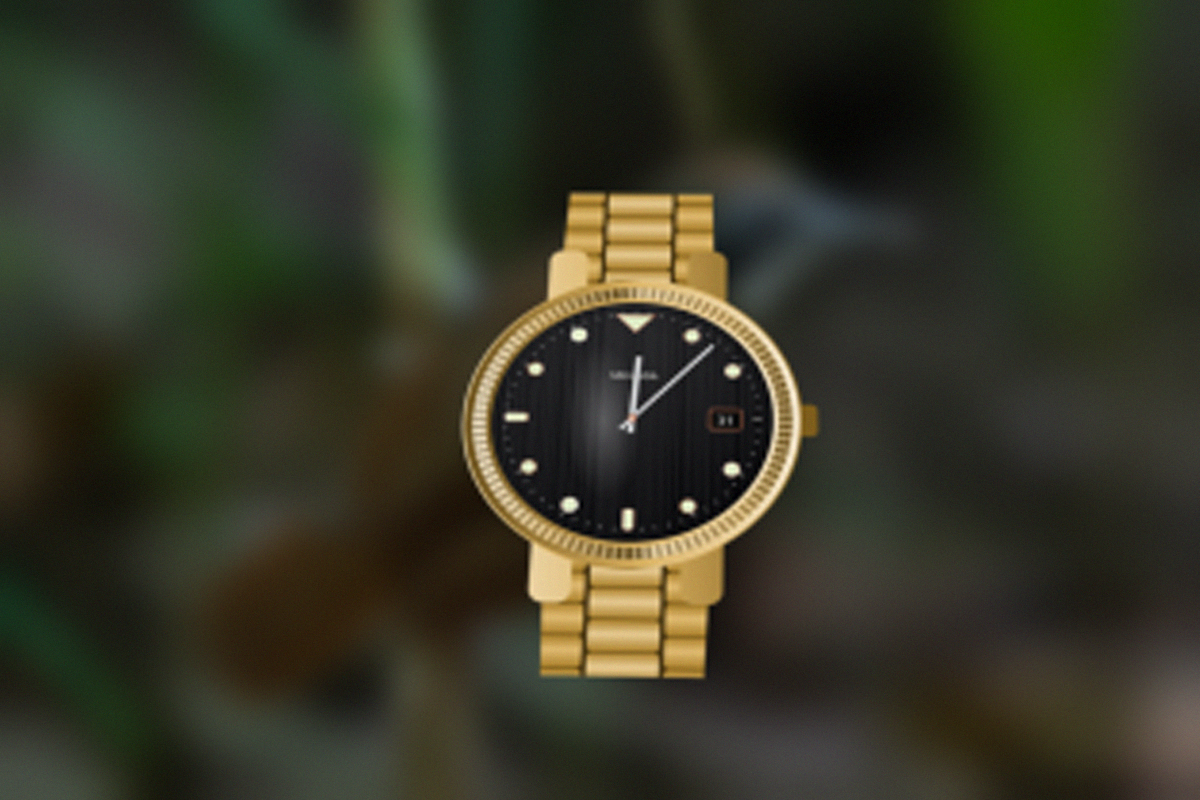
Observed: **12:07**
